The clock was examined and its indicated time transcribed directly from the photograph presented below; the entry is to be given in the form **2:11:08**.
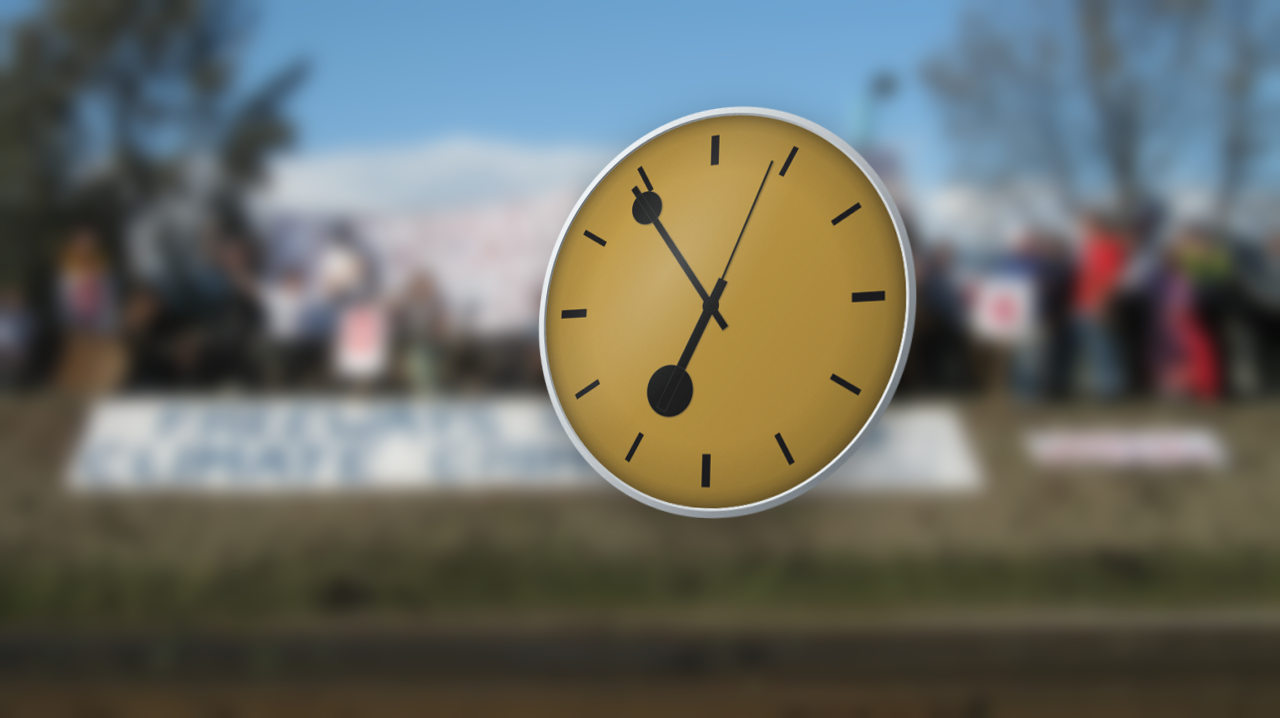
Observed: **6:54:04**
